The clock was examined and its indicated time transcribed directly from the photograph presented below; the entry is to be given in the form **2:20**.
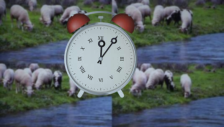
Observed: **12:06**
